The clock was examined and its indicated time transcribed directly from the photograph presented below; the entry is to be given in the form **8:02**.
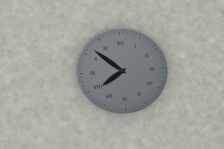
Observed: **7:52**
